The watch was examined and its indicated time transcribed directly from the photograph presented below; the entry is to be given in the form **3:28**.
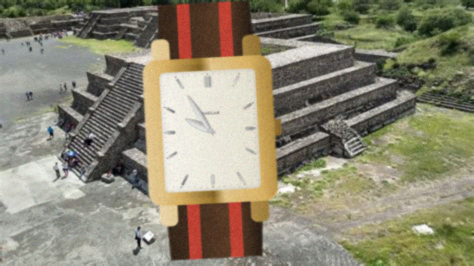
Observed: **9:55**
